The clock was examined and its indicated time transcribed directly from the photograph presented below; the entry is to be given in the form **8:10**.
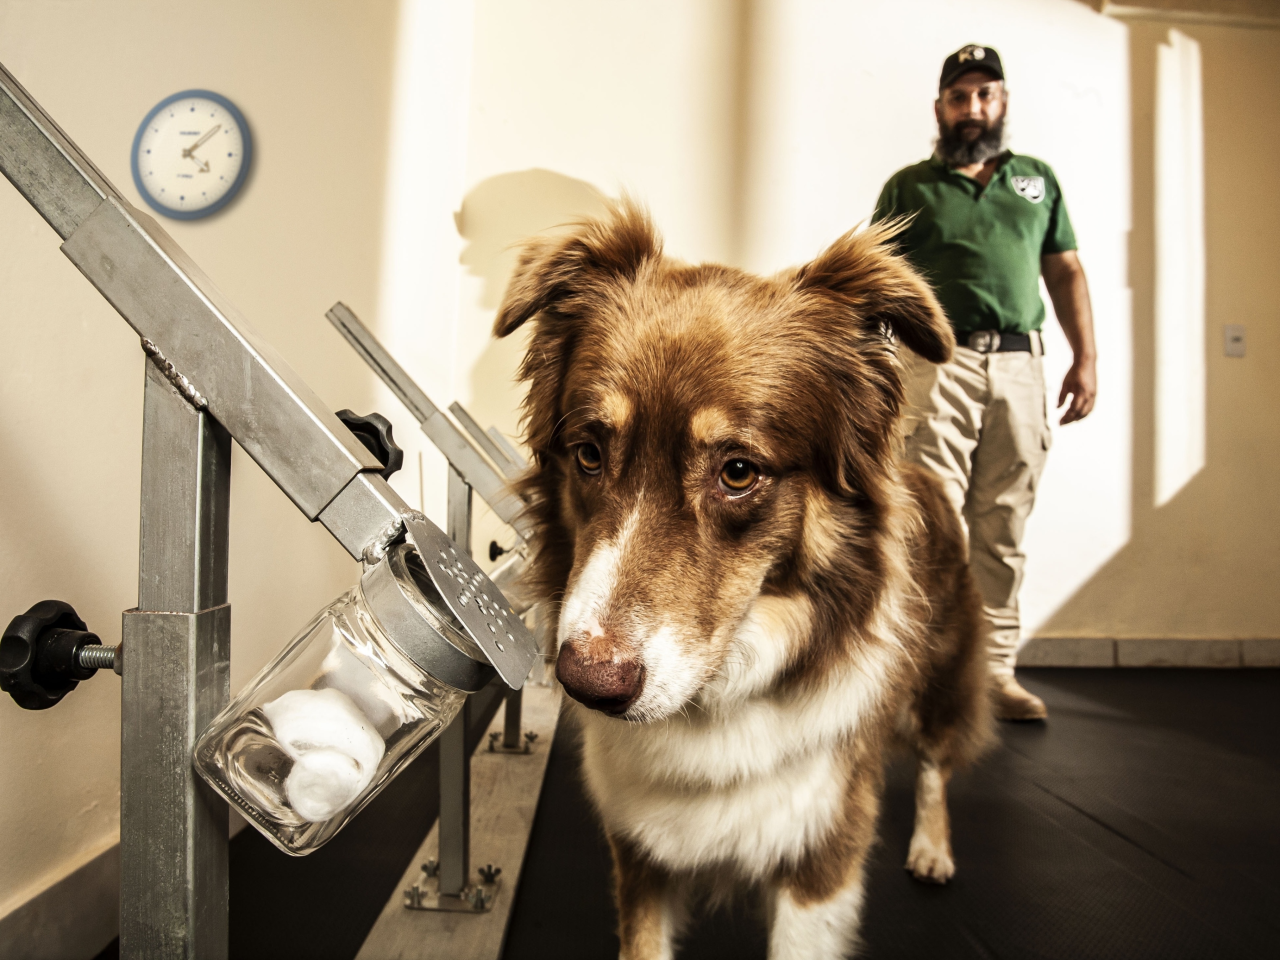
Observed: **4:08**
